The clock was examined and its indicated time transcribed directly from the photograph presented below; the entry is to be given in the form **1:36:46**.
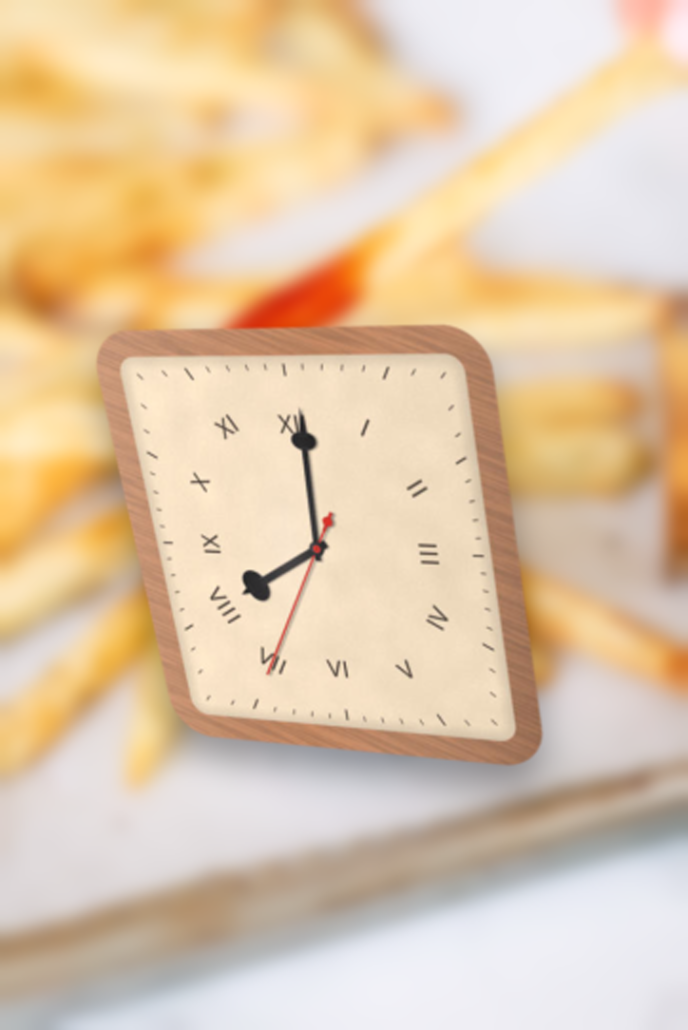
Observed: **8:00:35**
